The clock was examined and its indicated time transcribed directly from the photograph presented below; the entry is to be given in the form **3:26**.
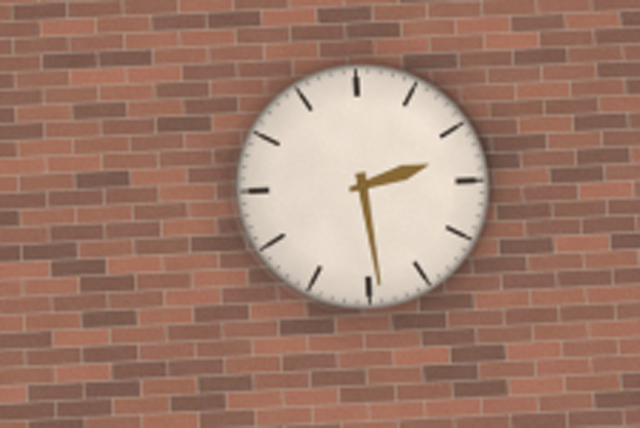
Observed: **2:29**
